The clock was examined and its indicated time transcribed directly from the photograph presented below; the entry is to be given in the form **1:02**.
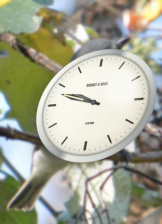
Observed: **9:48**
